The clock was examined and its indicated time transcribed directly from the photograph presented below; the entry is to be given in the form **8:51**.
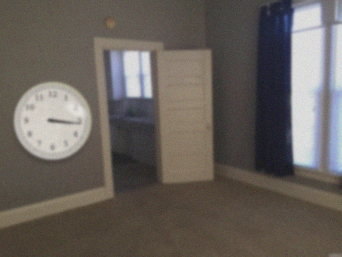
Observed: **3:16**
